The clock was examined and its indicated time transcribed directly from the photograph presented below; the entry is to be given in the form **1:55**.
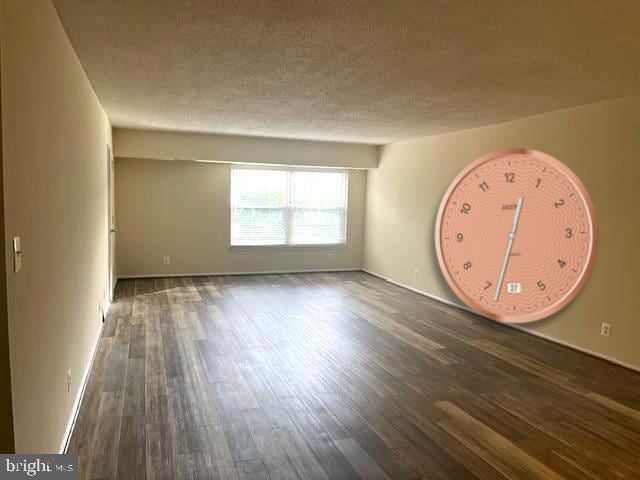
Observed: **12:33**
